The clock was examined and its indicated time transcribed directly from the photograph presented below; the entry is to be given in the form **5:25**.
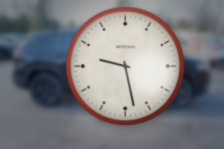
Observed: **9:28**
